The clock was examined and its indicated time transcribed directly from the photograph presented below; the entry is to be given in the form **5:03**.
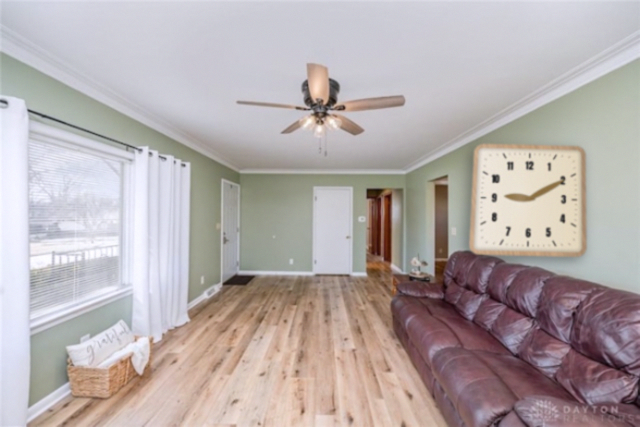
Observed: **9:10**
